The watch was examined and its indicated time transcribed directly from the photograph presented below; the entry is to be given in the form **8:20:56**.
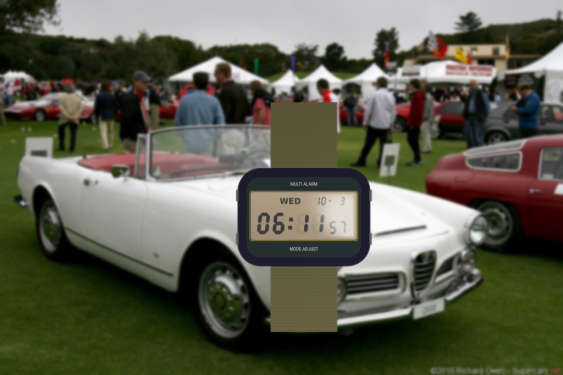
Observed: **6:11:57**
